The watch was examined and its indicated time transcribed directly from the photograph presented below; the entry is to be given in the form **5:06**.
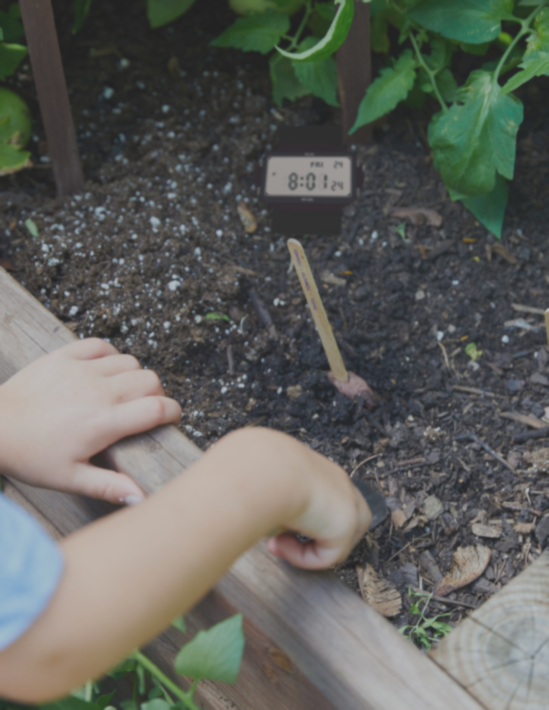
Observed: **8:01**
